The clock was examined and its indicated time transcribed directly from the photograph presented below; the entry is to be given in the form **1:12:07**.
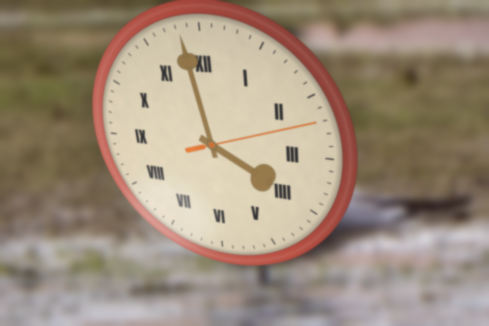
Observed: **3:58:12**
